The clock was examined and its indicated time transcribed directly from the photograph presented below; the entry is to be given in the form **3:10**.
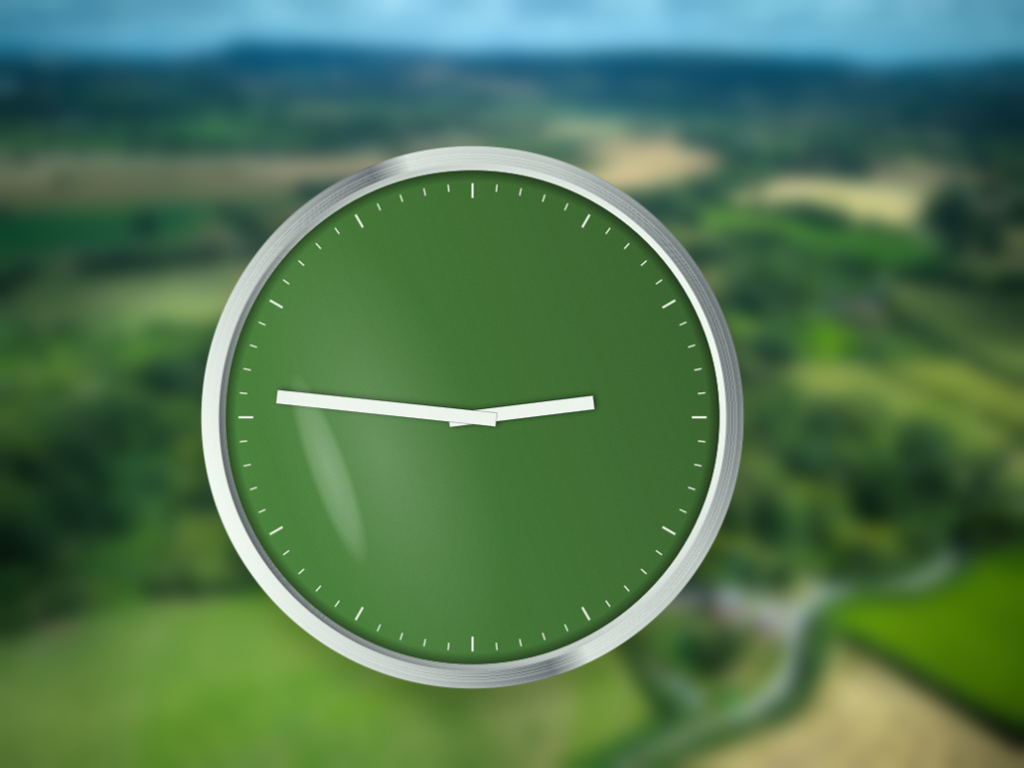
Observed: **2:46**
